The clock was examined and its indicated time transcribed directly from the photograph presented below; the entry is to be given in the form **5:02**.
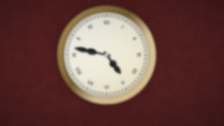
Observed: **4:47**
